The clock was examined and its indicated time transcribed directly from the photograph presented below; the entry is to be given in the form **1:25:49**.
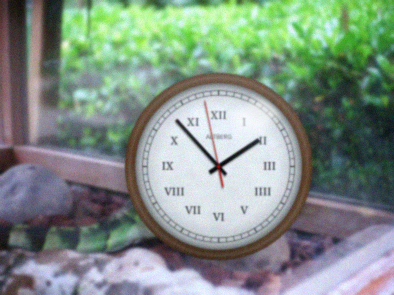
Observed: **1:52:58**
